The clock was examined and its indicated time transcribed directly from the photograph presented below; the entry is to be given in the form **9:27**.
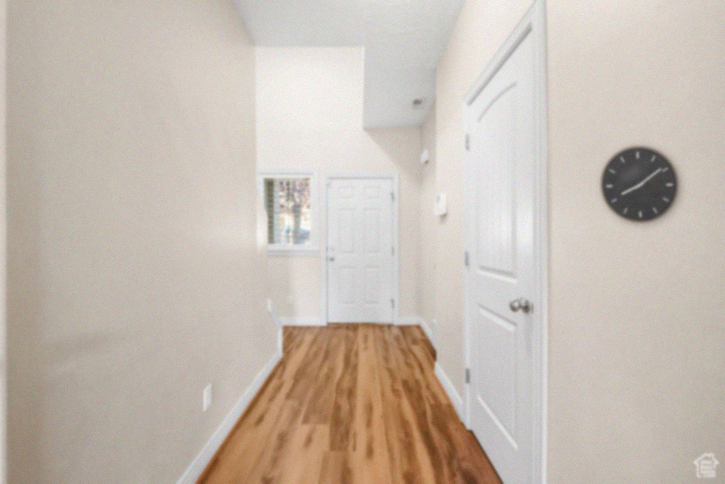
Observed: **8:09**
